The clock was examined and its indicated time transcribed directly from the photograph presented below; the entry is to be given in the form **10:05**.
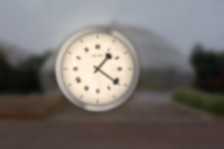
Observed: **1:21**
